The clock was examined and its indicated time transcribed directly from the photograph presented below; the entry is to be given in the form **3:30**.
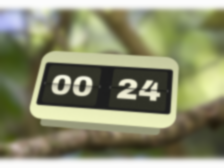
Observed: **0:24**
